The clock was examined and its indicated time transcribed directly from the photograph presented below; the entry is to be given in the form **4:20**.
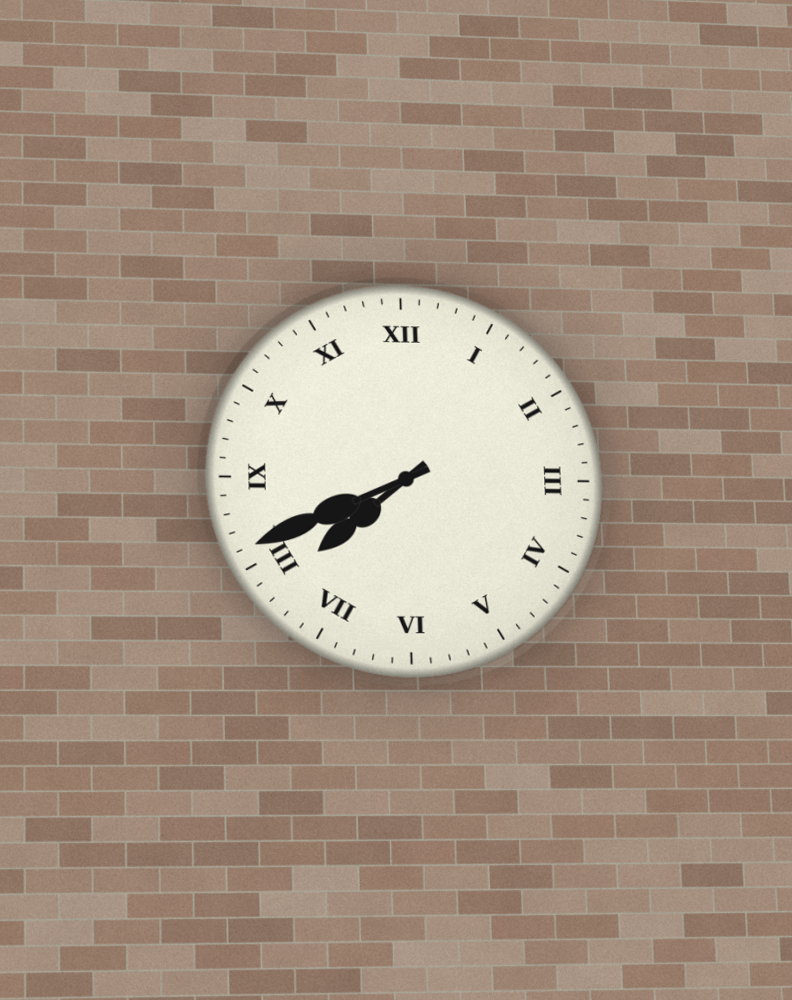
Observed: **7:41**
